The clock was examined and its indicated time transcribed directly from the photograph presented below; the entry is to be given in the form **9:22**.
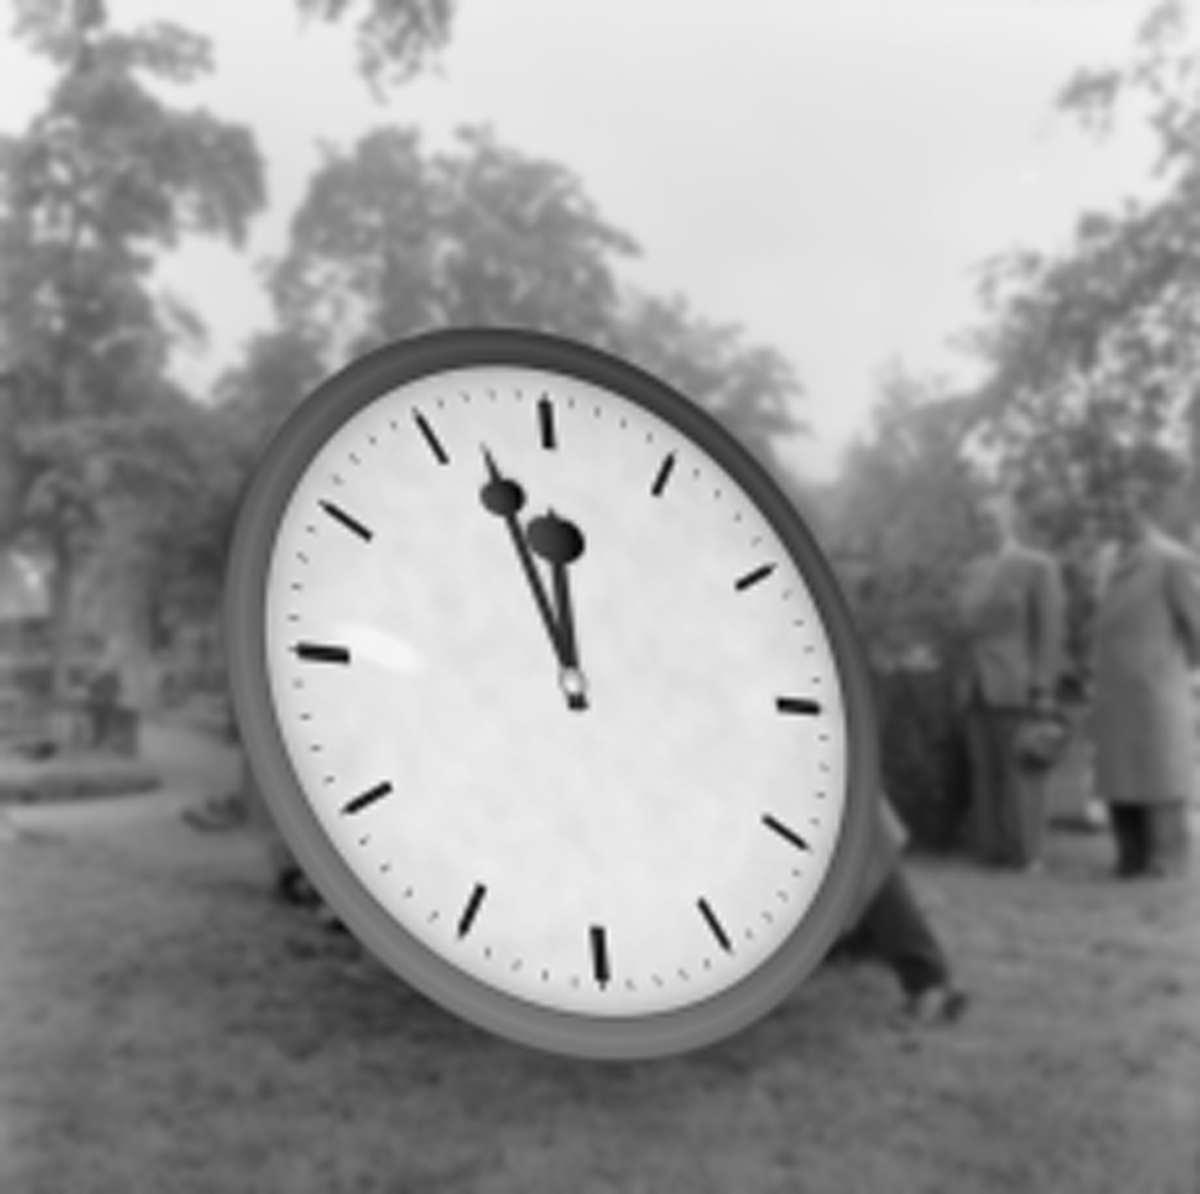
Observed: **11:57**
